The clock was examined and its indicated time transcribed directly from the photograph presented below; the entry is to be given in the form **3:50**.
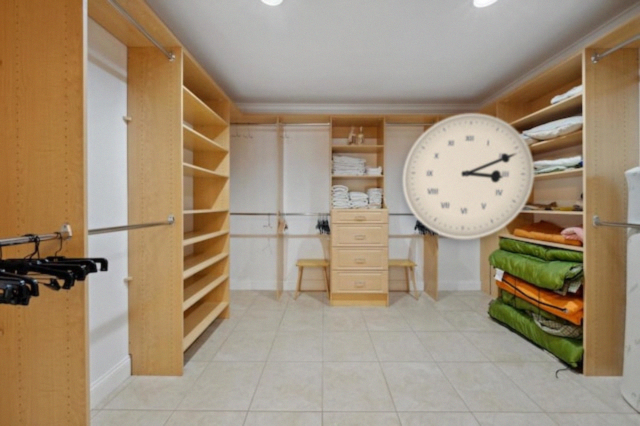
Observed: **3:11**
